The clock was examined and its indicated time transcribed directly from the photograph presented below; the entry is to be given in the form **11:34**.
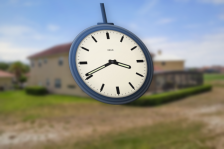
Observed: **3:41**
